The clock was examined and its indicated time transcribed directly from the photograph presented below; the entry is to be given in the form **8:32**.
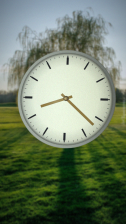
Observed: **8:22**
